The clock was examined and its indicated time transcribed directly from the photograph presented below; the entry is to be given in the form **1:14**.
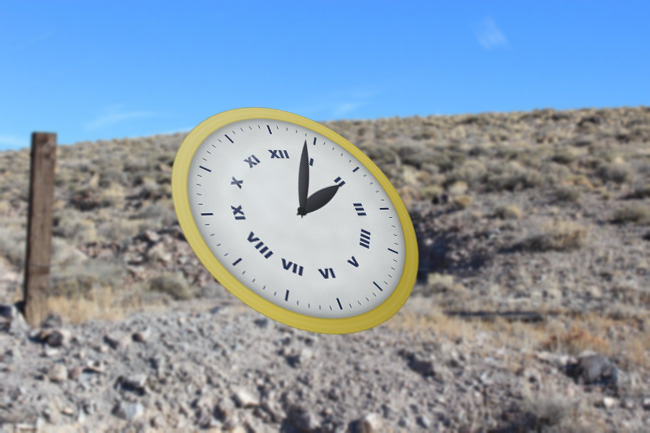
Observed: **2:04**
